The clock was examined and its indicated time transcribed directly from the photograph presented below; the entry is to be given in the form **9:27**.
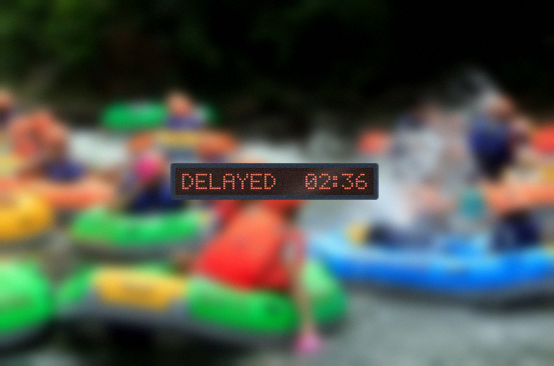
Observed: **2:36**
